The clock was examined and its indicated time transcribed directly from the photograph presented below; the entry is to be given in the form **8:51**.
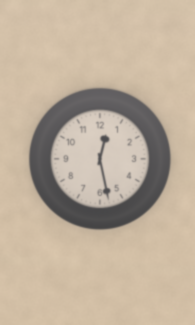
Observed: **12:28**
